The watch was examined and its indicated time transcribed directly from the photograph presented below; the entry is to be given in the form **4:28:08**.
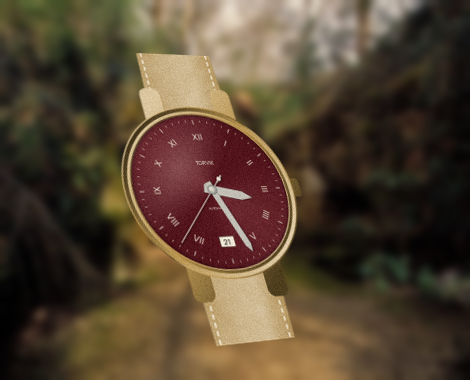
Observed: **3:26:37**
